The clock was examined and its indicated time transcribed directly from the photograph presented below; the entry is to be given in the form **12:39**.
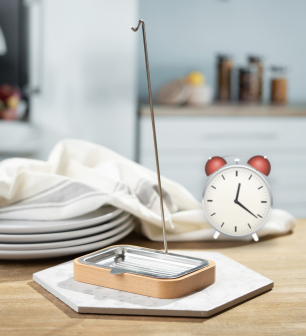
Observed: **12:21**
